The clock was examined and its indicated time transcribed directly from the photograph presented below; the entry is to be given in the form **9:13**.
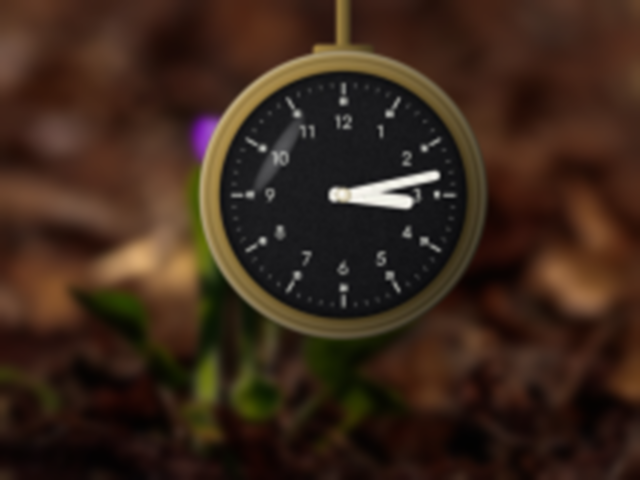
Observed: **3:13**
